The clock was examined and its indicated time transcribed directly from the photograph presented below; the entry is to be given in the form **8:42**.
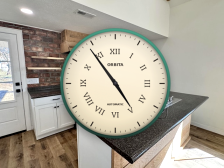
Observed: **4:54**
